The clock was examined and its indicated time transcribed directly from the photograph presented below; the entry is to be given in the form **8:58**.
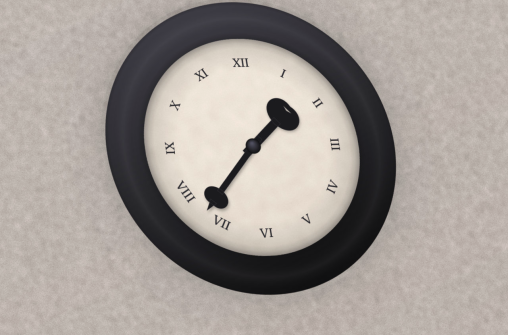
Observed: **1:37**
